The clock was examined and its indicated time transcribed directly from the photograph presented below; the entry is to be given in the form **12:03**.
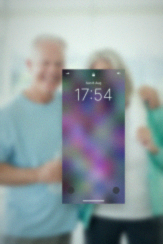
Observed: **17:54**
